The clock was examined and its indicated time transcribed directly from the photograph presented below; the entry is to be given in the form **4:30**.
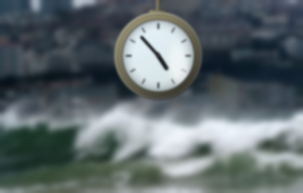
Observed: **4:53**
